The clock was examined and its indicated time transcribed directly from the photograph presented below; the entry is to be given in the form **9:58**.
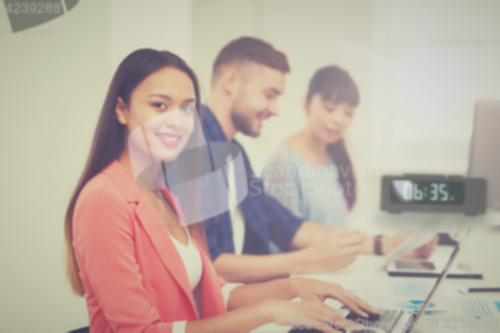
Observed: **6:35**
